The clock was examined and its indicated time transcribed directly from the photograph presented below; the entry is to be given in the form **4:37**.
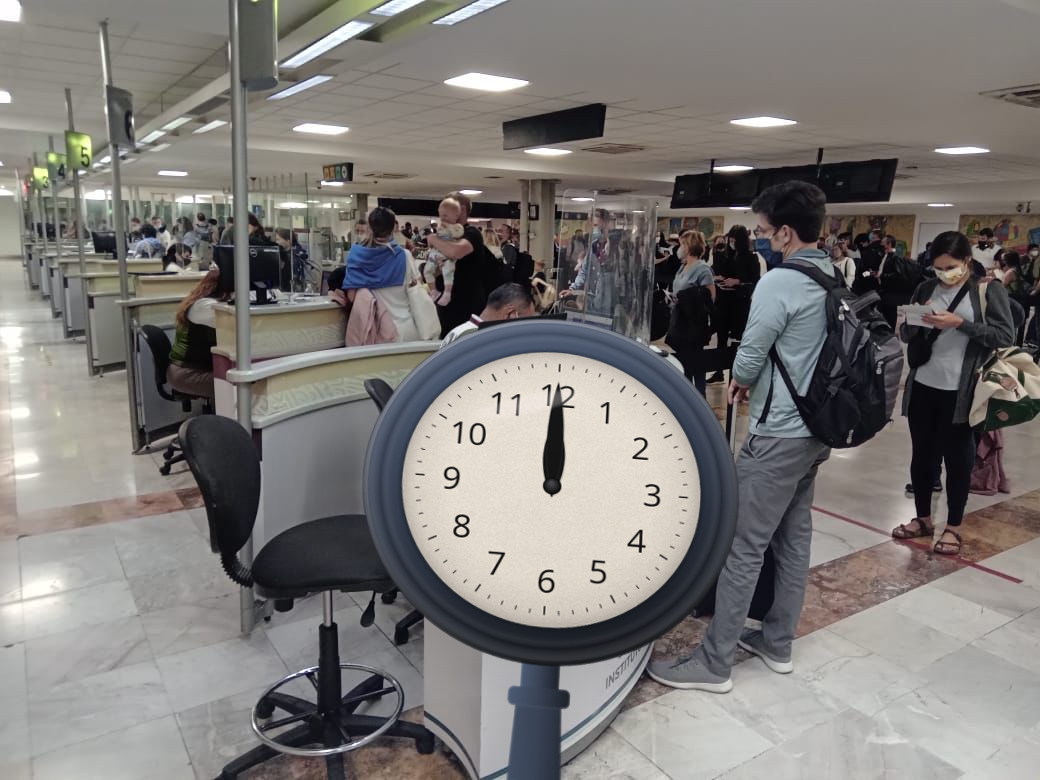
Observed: **12:00**
